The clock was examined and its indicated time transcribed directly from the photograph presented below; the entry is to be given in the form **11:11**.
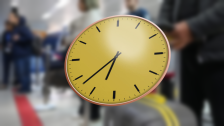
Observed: **6:38**
